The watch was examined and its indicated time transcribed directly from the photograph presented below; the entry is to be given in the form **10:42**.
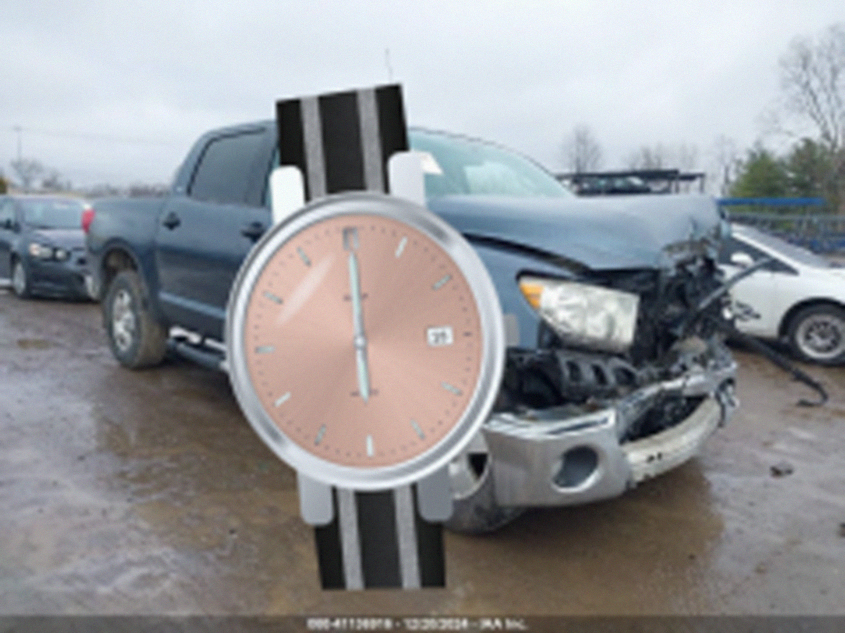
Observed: **6:00**
